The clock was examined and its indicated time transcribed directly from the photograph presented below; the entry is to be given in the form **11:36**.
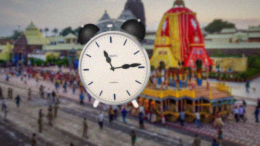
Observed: **11:14**
